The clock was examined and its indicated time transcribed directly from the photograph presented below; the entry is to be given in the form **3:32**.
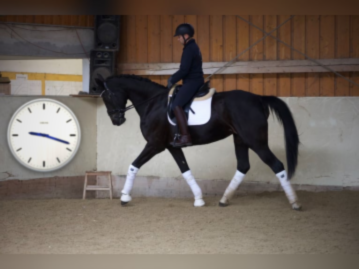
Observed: **9:18**
